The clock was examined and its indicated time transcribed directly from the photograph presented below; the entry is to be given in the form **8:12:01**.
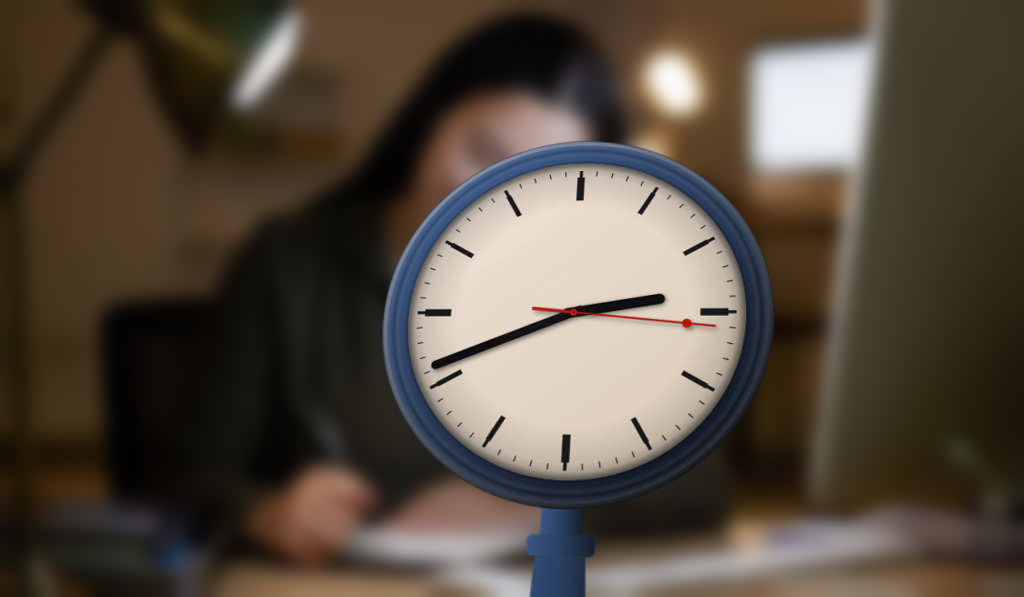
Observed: **2:41:16**
